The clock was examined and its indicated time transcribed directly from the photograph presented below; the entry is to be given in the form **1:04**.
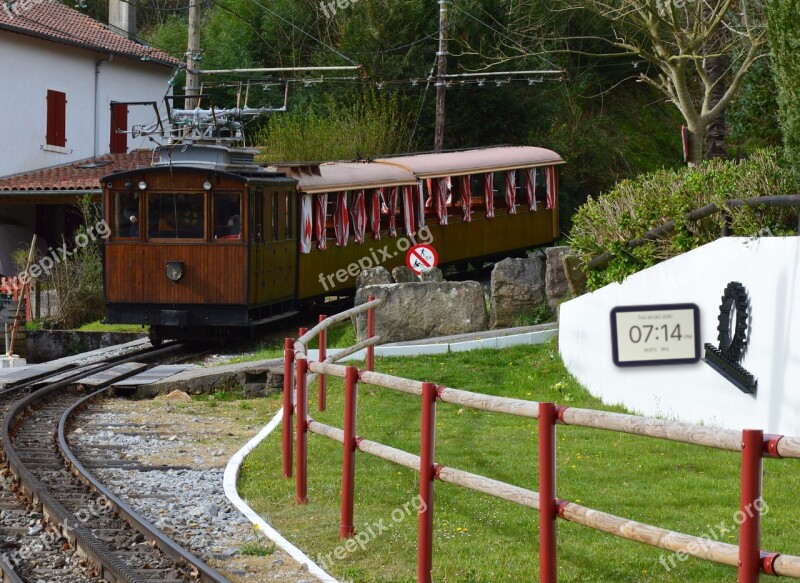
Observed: **7:14**
